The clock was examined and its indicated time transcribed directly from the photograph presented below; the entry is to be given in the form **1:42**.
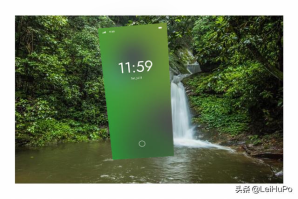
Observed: **11:59**
